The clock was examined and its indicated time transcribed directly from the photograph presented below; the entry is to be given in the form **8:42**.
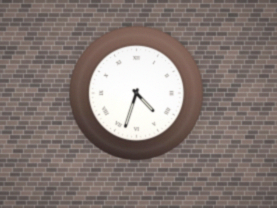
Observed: **4:33**
